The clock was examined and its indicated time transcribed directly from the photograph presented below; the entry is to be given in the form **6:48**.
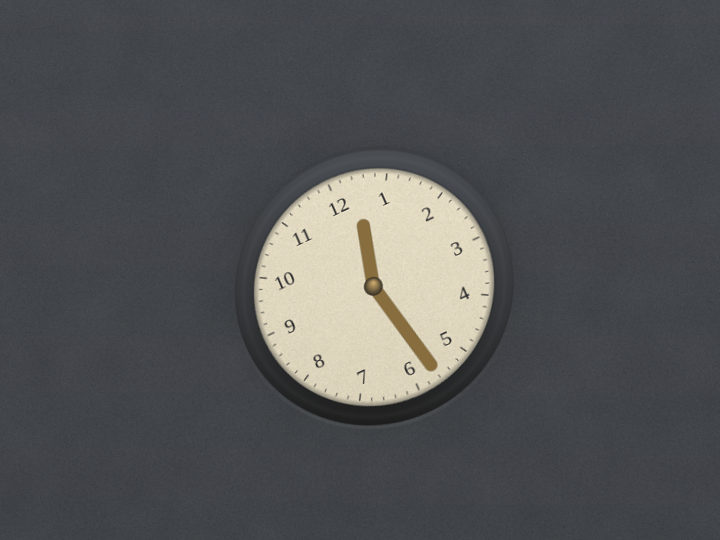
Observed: **12:28**
